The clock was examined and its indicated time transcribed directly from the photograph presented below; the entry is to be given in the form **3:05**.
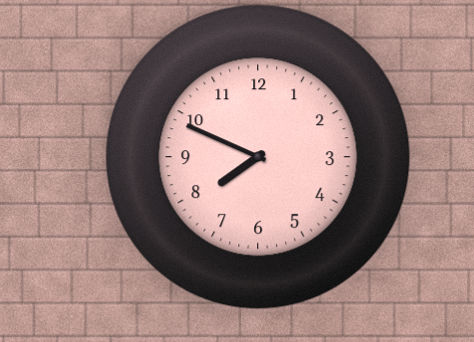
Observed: **7:49**
